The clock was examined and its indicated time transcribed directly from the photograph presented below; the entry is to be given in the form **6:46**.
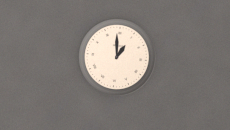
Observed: **12:59**
